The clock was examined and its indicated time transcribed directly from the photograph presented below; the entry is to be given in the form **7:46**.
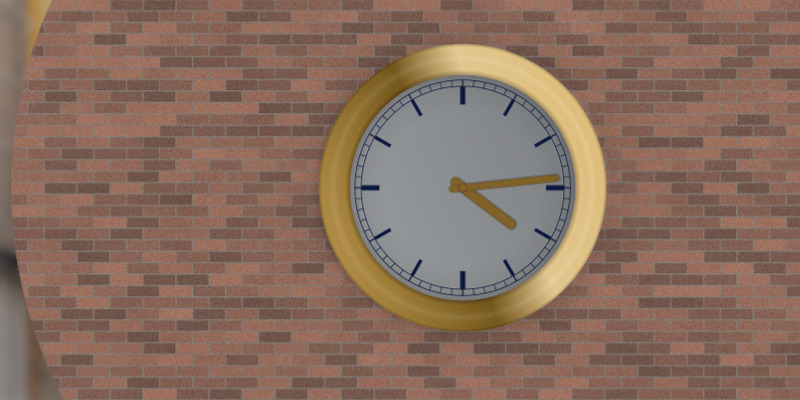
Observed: **4:14**
